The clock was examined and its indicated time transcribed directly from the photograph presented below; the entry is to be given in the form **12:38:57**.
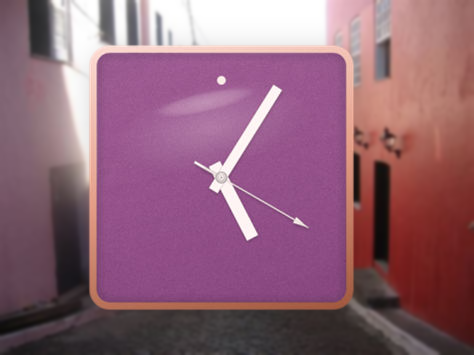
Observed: **5:05:20**
